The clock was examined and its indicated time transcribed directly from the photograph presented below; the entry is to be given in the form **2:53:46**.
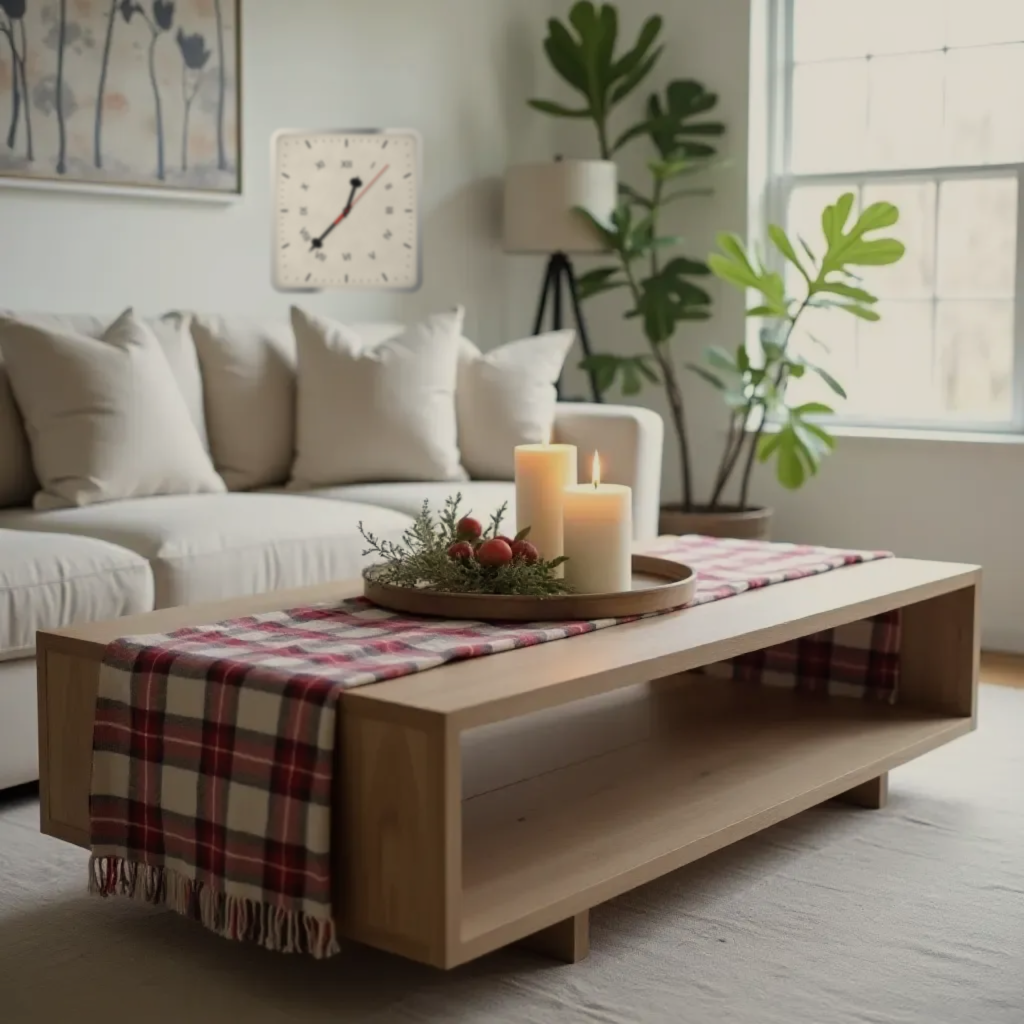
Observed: **12:37:07**
